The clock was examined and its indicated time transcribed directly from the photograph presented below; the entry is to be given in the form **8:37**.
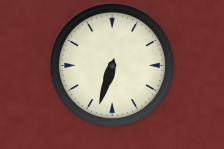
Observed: **6:33**
